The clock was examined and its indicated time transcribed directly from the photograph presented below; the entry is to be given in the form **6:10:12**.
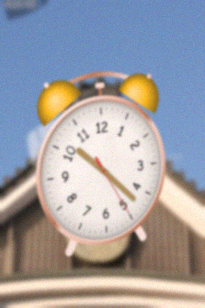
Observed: **10:22:25**
